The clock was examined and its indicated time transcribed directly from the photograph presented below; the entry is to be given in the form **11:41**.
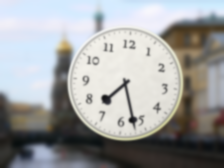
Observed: **7:27**
